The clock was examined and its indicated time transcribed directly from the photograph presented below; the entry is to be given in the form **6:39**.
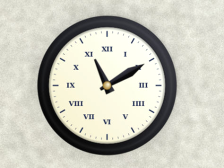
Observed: **11:10**
